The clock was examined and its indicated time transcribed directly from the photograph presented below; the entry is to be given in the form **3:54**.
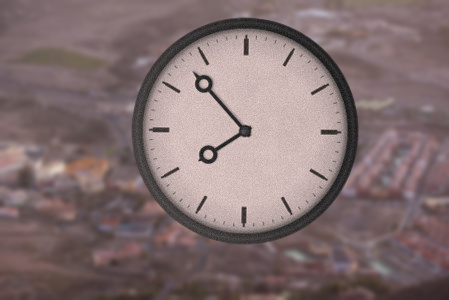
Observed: **7:53**
